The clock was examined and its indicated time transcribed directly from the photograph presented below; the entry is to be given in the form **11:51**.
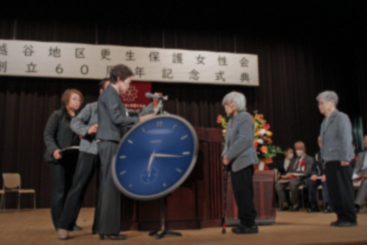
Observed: **6:16**
